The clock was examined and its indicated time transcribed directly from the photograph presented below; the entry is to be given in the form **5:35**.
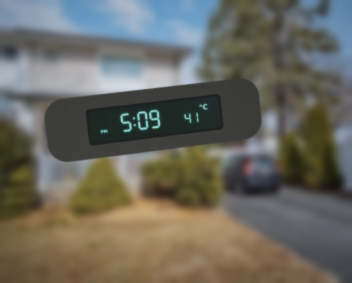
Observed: **5:09**
